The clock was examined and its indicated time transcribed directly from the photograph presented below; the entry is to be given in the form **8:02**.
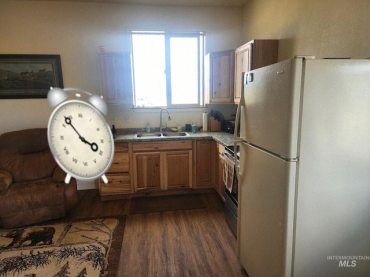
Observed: **3:53**
